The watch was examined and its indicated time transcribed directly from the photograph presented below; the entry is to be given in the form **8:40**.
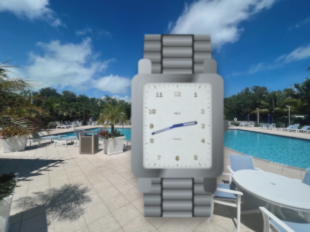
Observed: **2:42**
